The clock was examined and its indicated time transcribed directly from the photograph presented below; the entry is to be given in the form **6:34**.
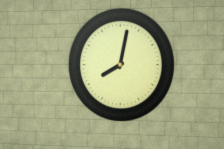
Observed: **8:02**
